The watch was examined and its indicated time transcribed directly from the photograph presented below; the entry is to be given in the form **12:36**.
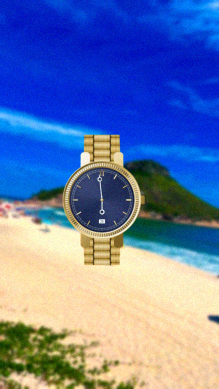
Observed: **5:59**
